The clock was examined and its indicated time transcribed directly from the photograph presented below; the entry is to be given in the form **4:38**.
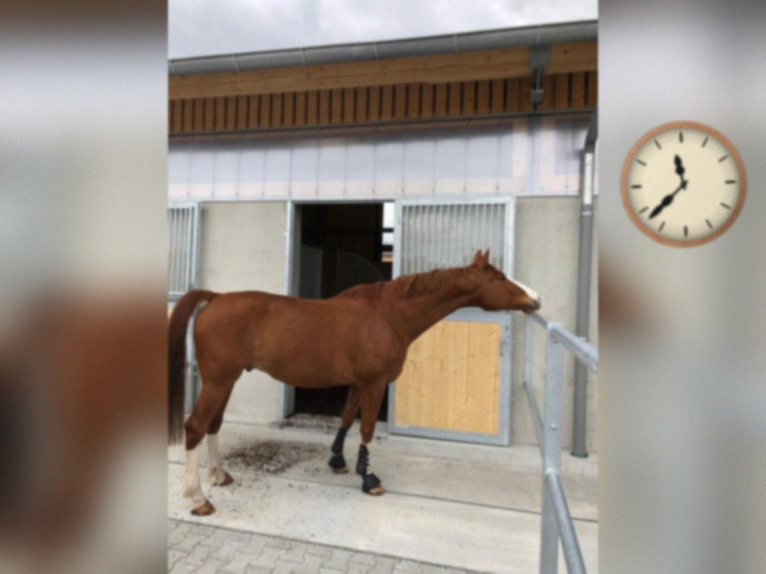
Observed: **11:38**
